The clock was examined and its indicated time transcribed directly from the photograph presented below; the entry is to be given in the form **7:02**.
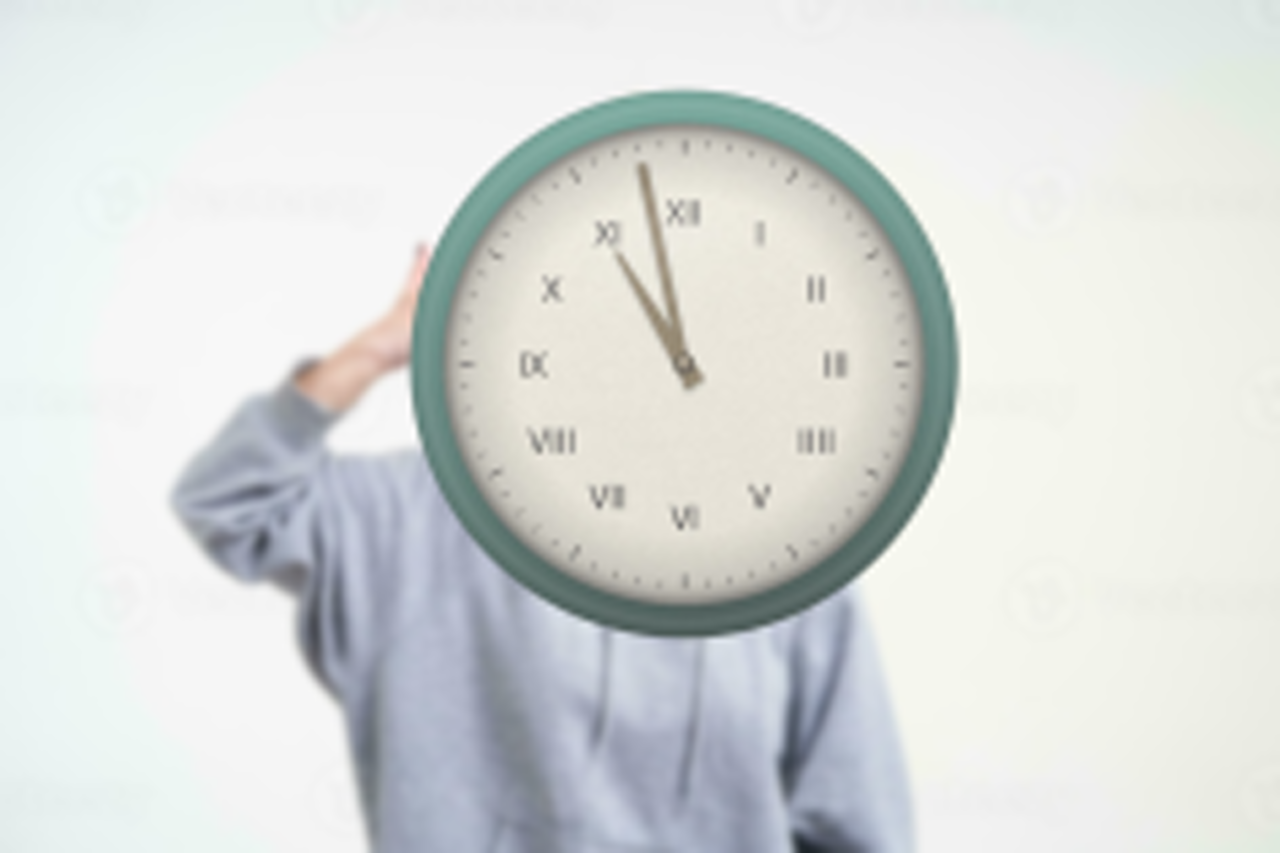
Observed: **10:58**
